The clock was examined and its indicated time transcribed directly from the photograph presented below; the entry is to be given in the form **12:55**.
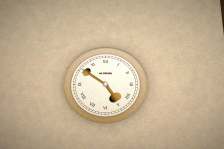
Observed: **4:51**
